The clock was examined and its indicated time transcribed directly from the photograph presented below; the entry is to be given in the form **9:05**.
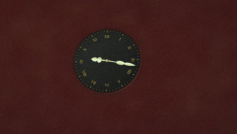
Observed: **9:17**
